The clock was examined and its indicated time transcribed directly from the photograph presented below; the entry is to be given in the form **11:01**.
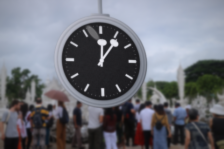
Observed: **12:06**
